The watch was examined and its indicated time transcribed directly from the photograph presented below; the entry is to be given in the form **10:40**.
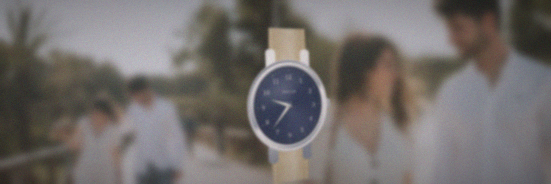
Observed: **9:37**
